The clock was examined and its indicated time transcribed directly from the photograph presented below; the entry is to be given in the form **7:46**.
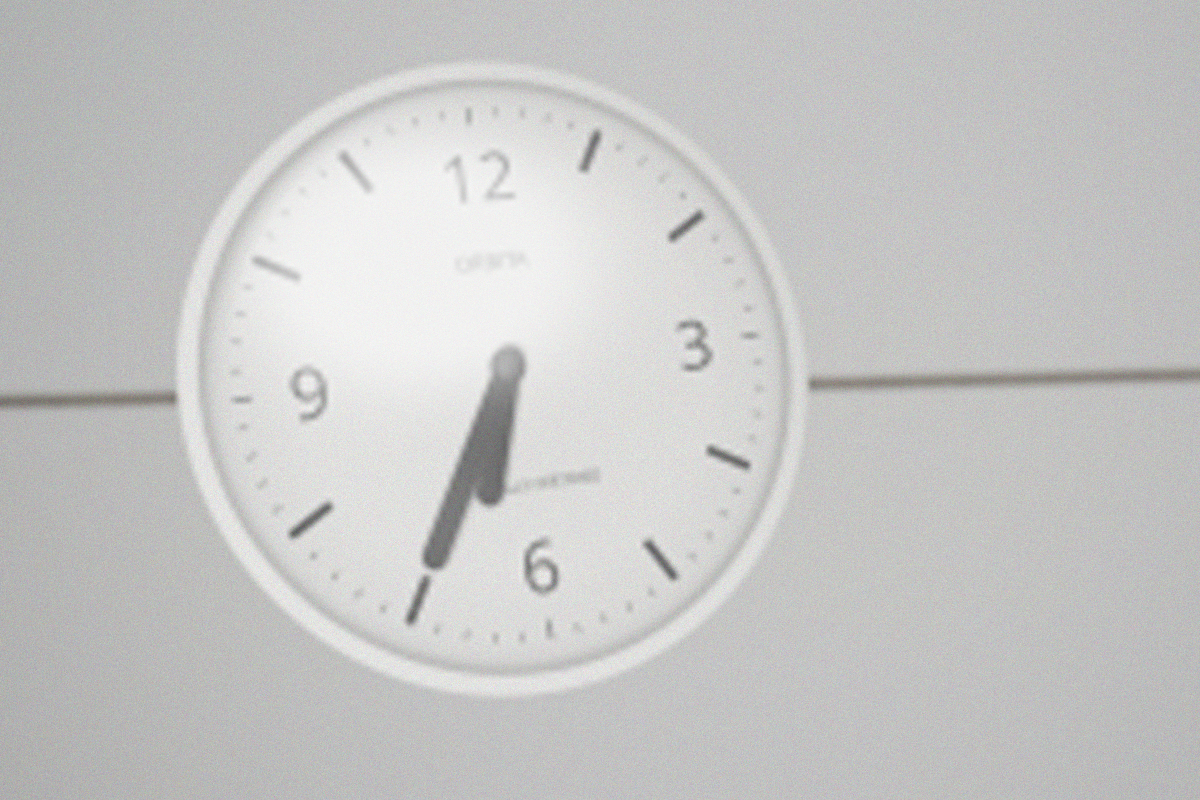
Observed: **6:35**
